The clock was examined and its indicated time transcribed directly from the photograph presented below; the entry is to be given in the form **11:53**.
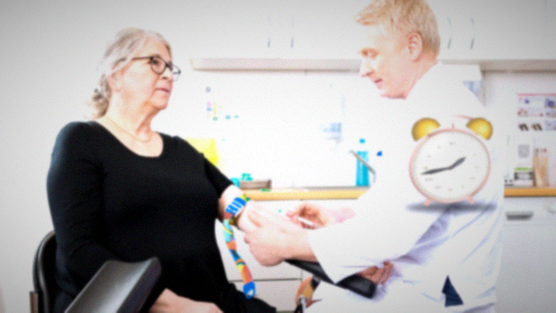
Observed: **1:43**
